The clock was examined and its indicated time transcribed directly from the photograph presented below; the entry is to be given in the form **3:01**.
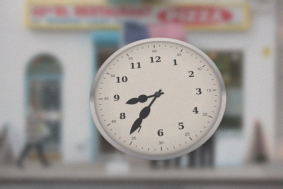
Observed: **8:36**
